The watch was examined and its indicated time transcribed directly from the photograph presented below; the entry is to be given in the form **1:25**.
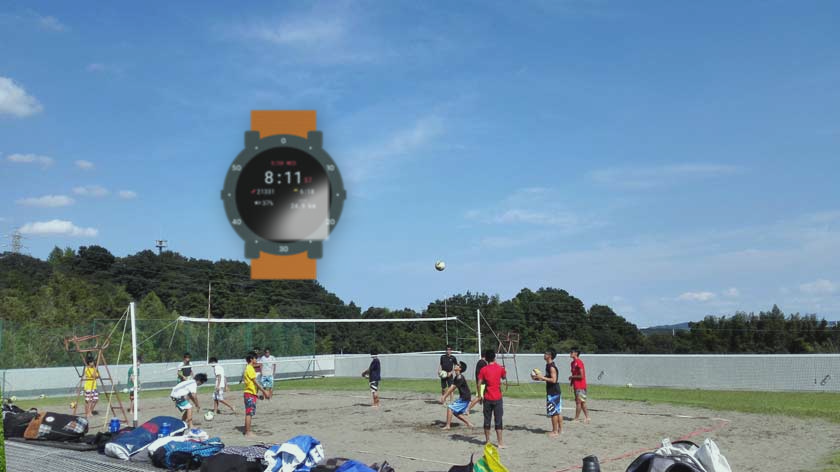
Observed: **8:11**
